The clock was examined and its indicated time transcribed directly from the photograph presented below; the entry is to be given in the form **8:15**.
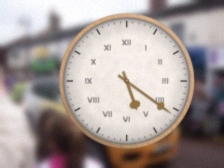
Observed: **5:21**
